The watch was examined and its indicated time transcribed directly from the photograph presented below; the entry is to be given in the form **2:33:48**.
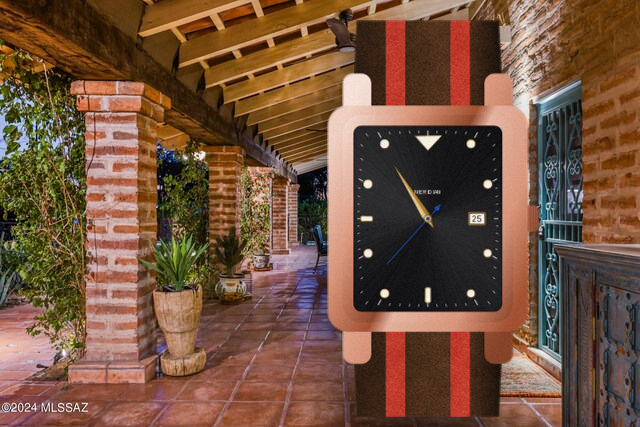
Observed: **10:54:37**
